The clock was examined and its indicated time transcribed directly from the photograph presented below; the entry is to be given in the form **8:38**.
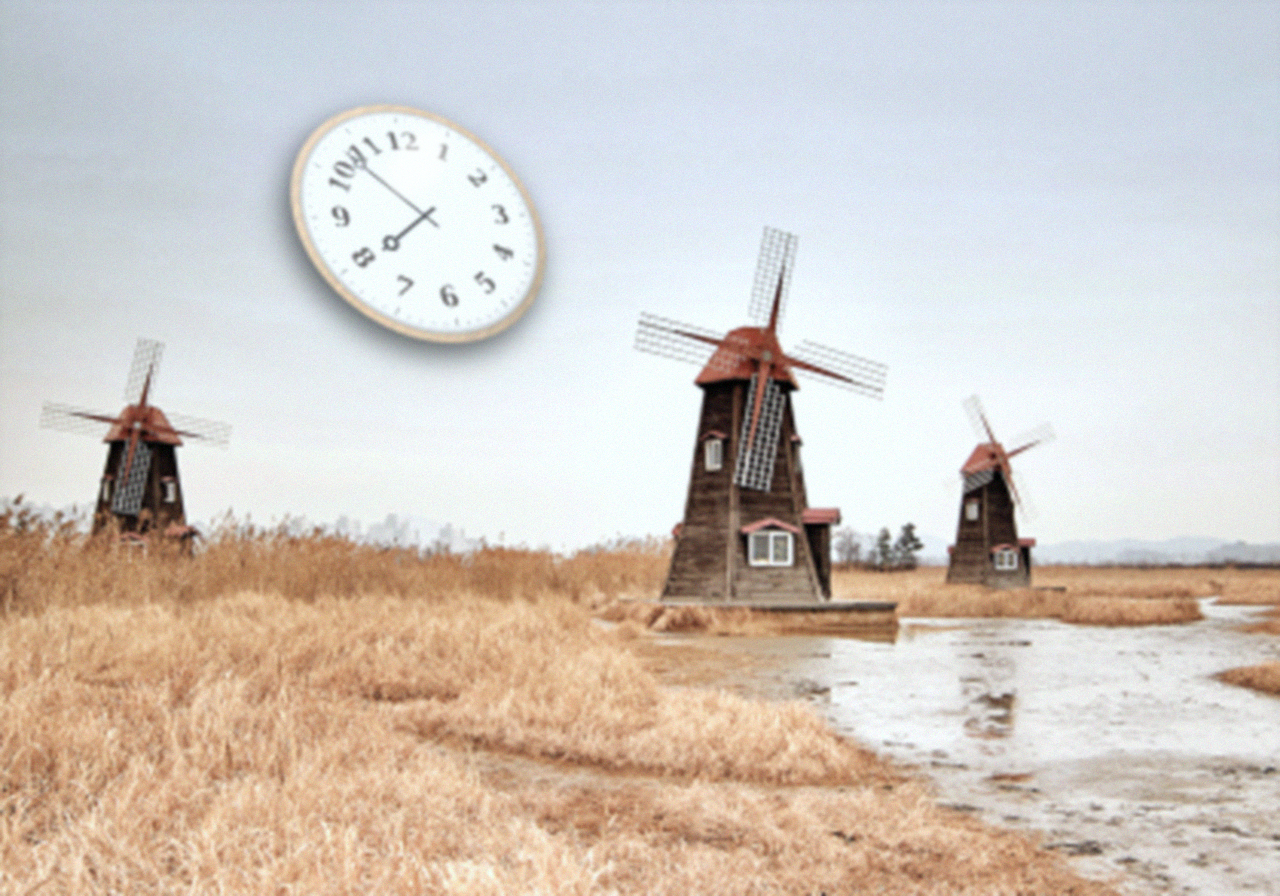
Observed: **7:53**
